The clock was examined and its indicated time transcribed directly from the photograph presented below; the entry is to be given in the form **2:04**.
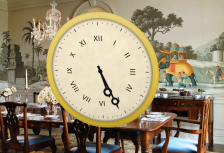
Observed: **5:26**
